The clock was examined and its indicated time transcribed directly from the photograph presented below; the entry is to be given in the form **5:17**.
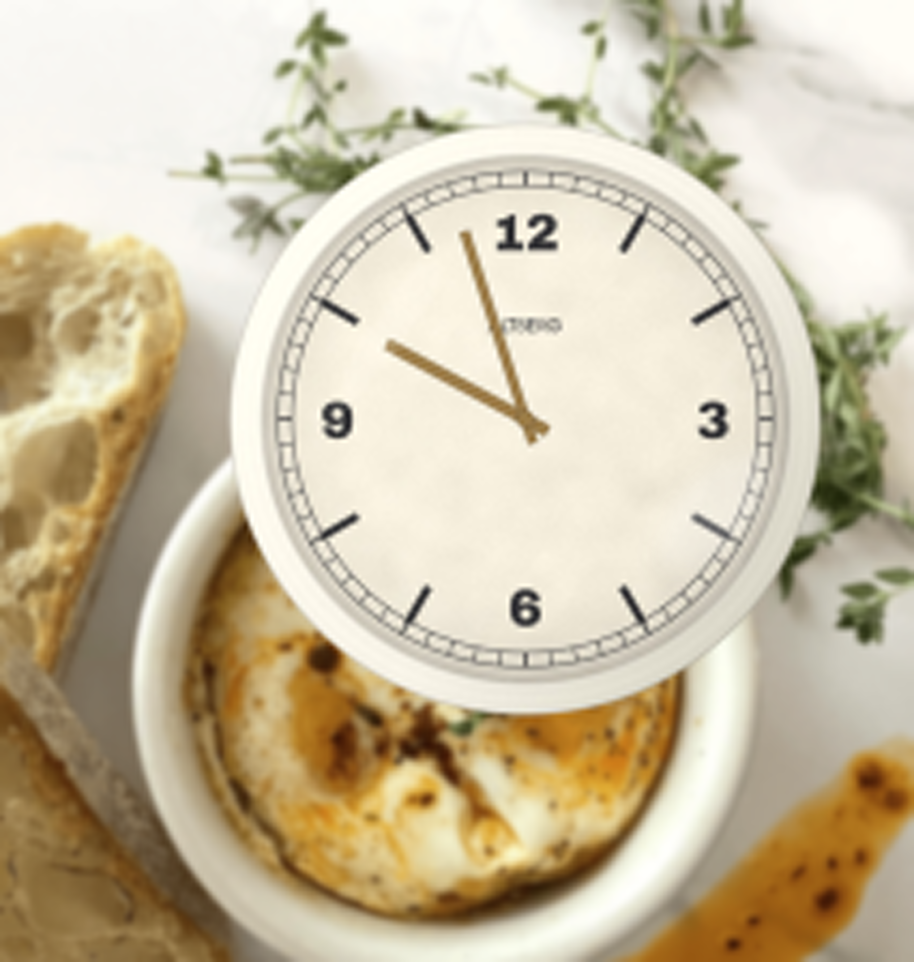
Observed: **9:57**
